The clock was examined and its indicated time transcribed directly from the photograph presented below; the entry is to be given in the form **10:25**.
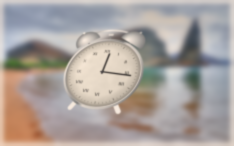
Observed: **12:16**
